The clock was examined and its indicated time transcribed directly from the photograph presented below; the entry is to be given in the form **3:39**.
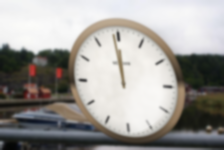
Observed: **11:59**
